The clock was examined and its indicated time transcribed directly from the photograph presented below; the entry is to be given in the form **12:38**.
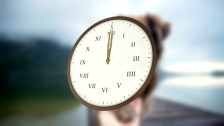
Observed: **12:00**
